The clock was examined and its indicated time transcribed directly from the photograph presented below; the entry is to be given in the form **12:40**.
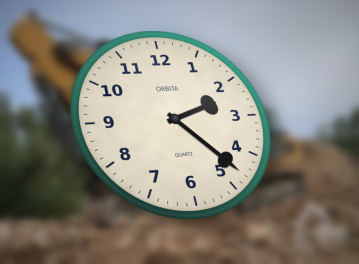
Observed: **2:23**
